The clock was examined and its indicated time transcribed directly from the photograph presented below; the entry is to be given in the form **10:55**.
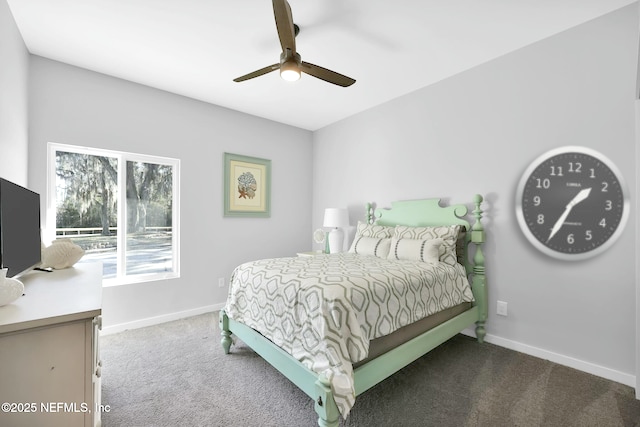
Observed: **1:35**
